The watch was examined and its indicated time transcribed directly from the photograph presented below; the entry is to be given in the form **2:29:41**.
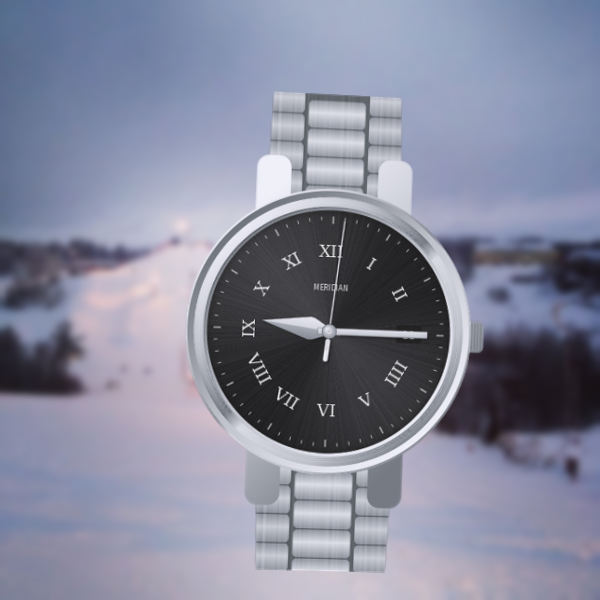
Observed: **9:15:01**
